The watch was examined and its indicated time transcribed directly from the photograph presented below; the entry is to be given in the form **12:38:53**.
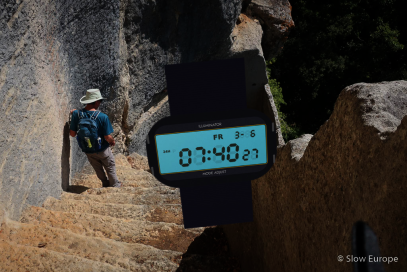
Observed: **7:40:27**
